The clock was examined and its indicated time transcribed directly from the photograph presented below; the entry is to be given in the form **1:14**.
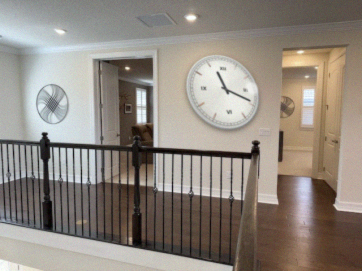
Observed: **11:19**
